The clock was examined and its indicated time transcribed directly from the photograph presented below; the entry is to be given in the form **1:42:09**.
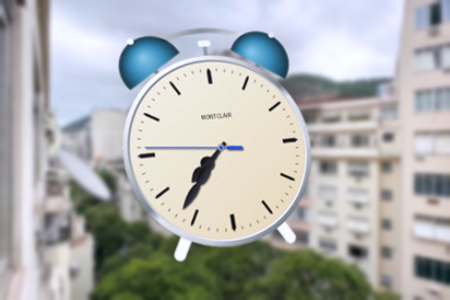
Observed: **7:36:46**
